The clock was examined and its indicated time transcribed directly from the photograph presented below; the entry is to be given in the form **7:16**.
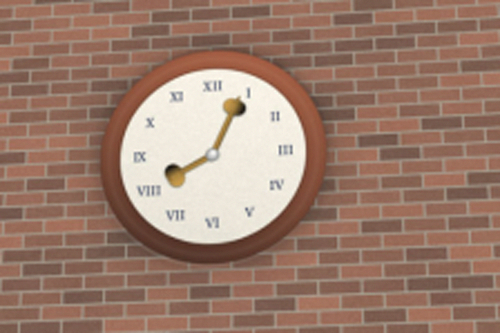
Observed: **8:04**
